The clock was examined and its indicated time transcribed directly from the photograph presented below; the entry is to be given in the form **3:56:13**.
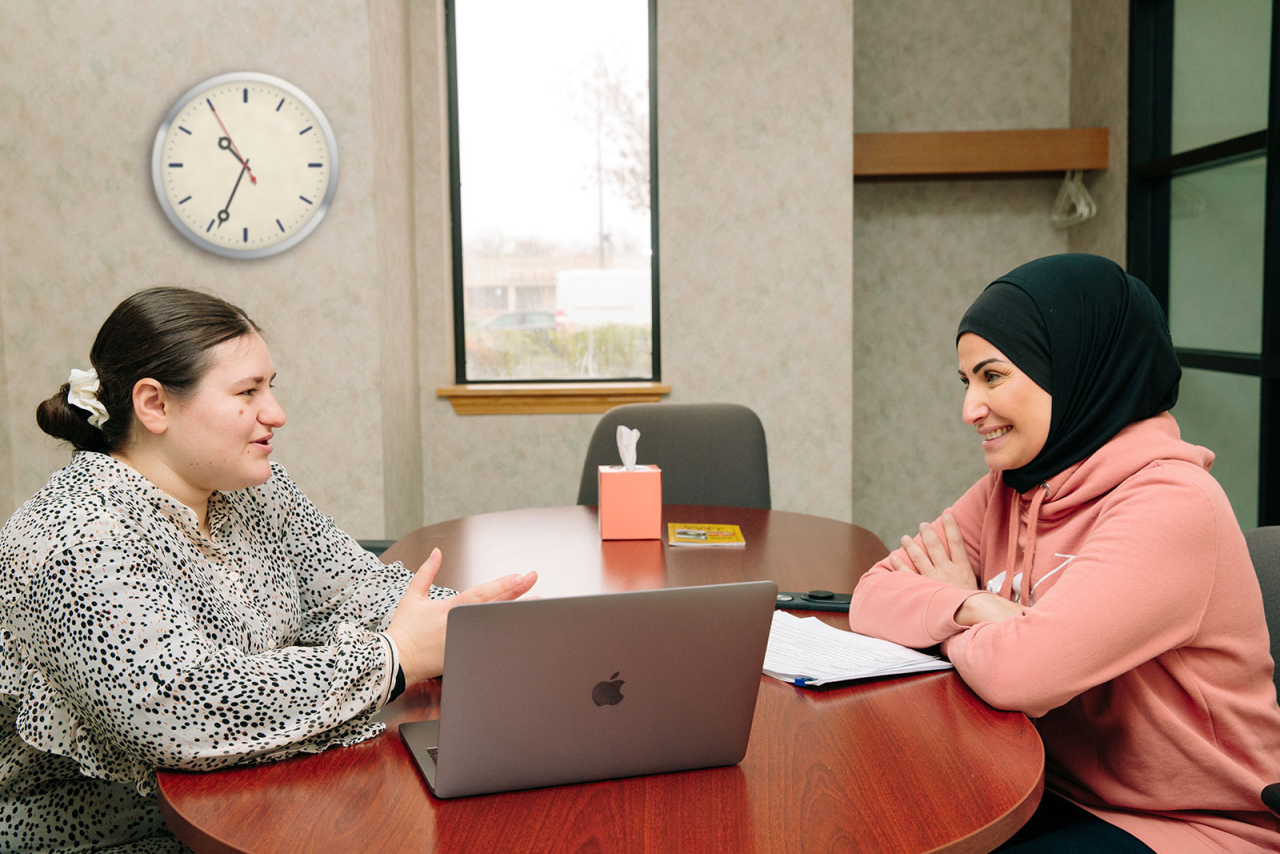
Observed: **10:33:55**
